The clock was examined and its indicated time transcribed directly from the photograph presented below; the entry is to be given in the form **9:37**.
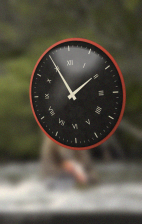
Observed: **1:55**
